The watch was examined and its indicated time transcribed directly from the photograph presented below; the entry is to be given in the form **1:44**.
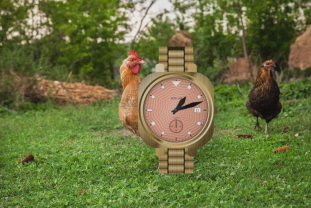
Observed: **1:12**
